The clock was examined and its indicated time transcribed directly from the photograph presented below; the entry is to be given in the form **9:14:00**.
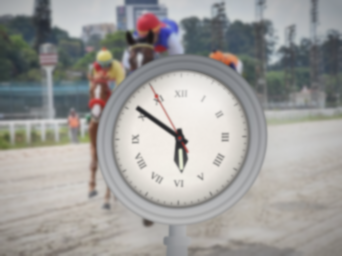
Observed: **5:50:55**
